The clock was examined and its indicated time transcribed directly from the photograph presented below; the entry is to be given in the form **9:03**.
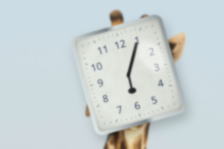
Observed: **6:05**
